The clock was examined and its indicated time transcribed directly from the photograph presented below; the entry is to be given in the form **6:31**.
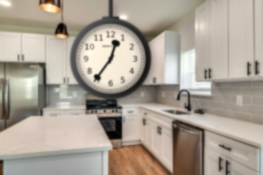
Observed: **12:36**
